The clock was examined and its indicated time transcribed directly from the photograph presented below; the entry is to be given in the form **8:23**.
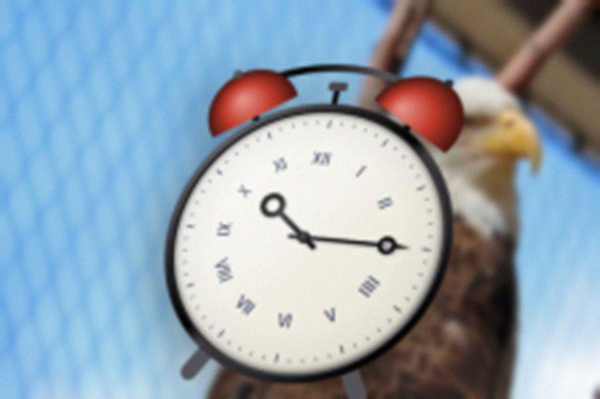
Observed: **10:15**
